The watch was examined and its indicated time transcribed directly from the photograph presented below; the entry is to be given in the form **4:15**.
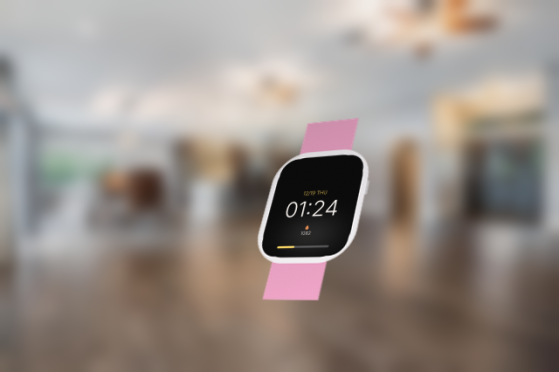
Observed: **1:24**
